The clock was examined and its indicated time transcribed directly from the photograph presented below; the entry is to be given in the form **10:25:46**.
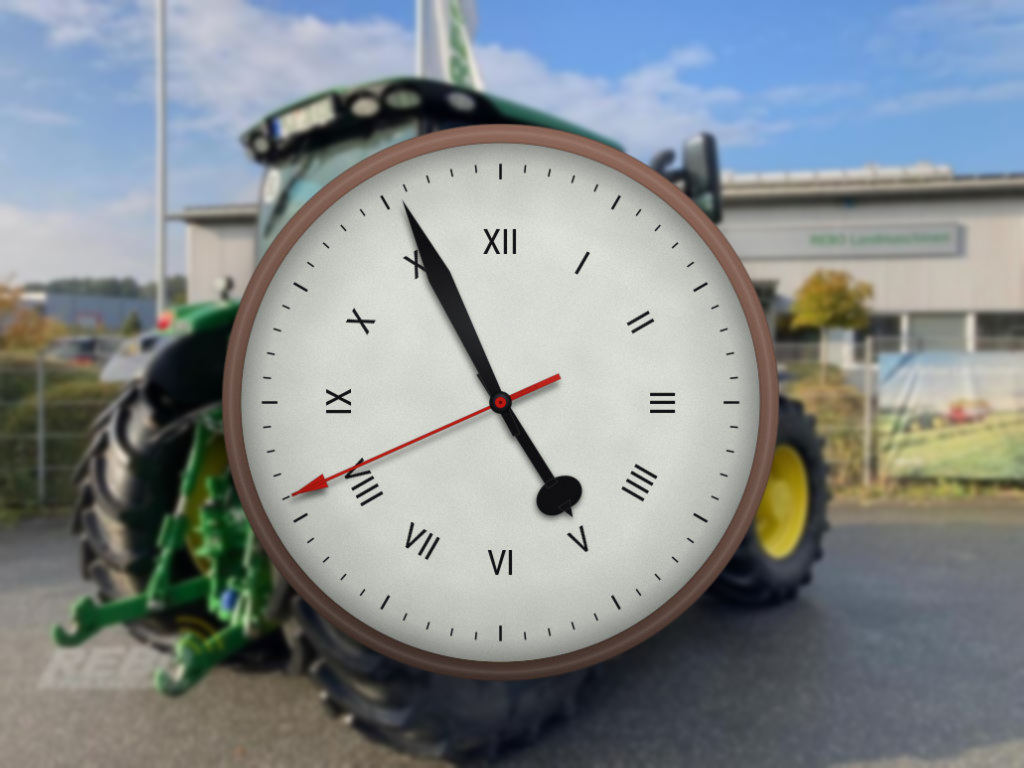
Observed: **4:55:41**
